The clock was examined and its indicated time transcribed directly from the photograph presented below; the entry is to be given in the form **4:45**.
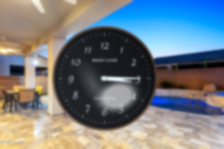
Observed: **3:15**
